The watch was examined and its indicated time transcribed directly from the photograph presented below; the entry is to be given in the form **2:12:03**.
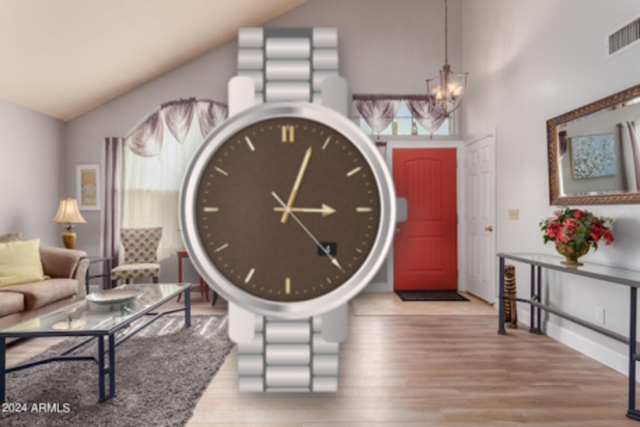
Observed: **3:03:23**
